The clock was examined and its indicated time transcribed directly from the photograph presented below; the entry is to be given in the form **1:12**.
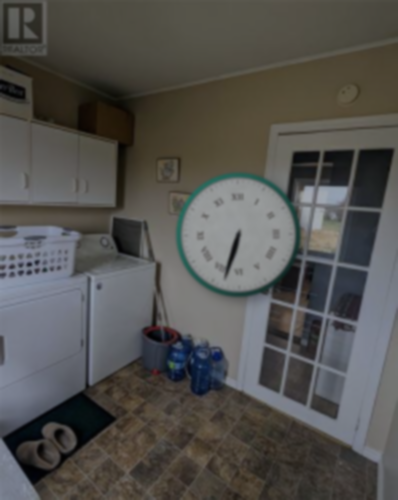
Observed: **6:33**
